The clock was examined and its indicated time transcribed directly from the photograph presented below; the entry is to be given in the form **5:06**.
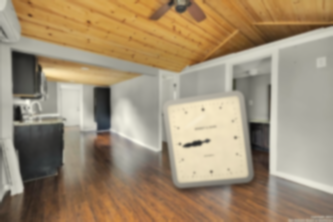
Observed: **8:44**
